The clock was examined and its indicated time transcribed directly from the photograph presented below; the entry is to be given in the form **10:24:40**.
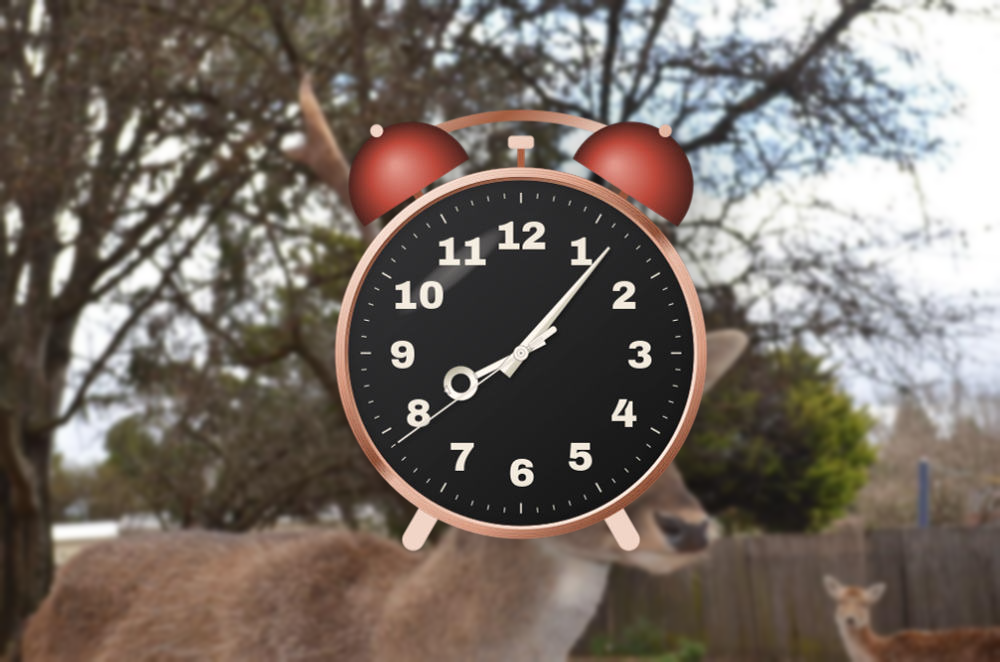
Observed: **8:06:39**
